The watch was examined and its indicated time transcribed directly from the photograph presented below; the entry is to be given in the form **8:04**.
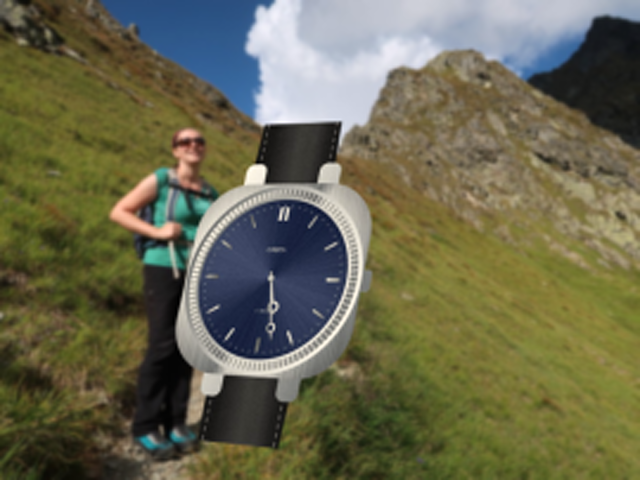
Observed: **5:28**
